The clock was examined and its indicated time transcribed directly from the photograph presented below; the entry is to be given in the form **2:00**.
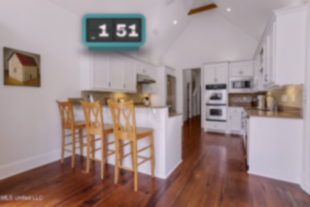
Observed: **1:51**
